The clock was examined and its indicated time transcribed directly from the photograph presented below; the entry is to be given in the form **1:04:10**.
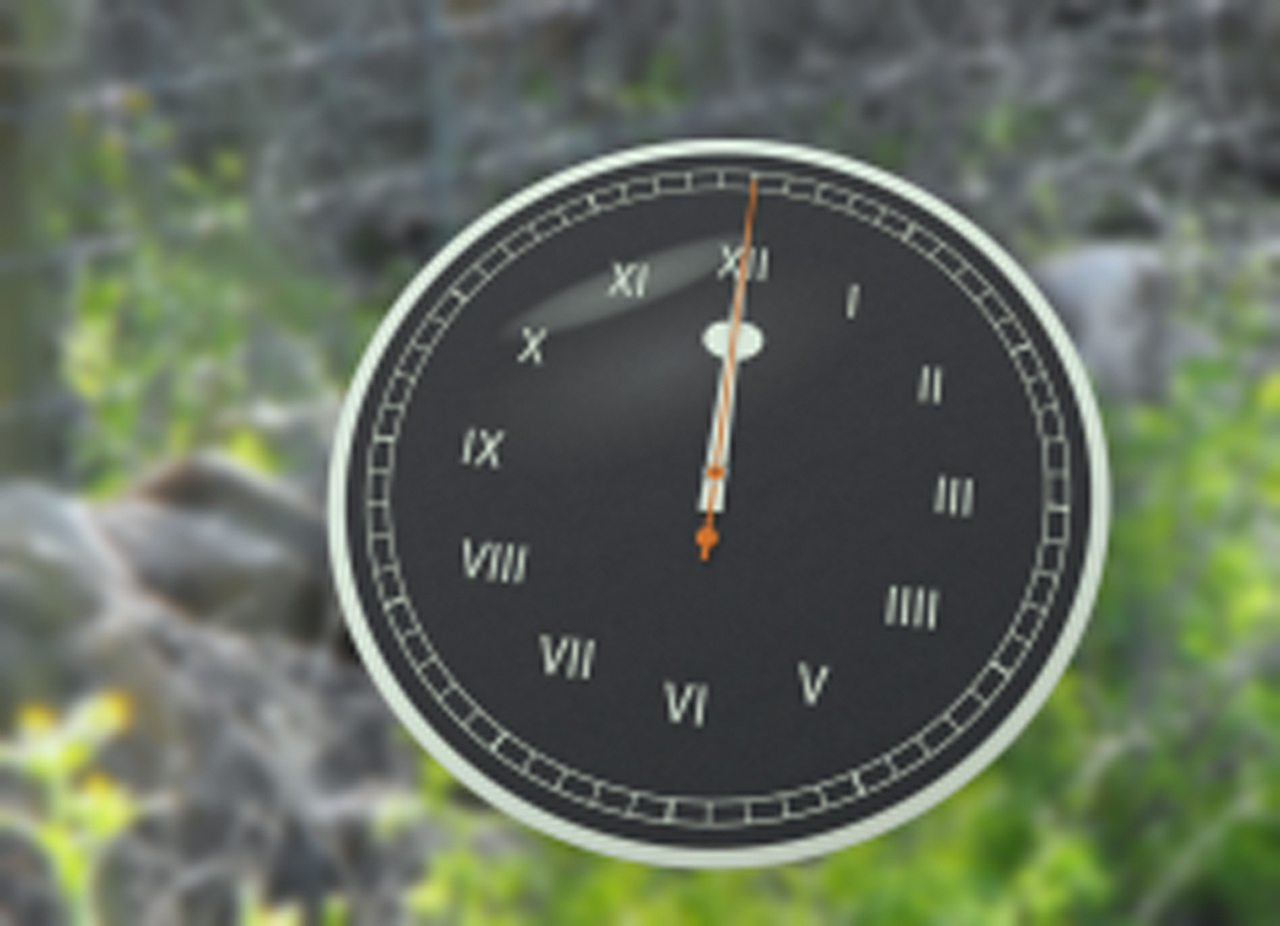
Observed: **12:00:00**
